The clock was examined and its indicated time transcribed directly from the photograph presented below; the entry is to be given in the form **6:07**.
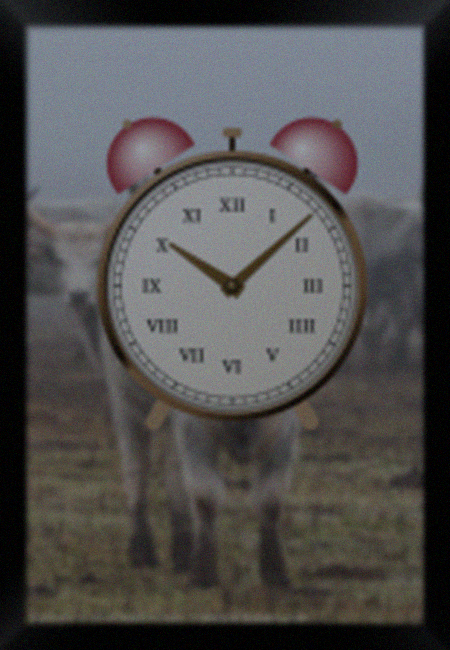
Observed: **10:08**
